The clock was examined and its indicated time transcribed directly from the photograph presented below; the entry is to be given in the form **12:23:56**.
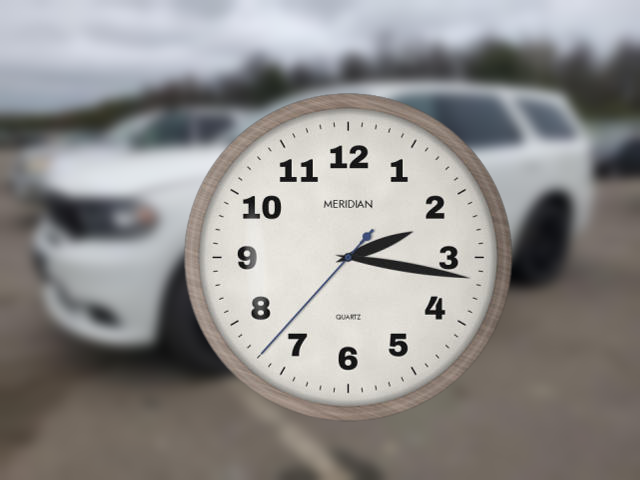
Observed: **2:16:37**
